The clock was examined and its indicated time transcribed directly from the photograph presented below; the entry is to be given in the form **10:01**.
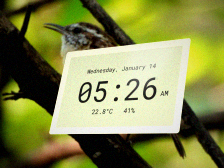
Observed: **5:26**
